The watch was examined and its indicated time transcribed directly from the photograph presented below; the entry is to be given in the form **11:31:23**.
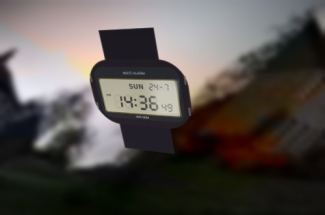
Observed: **14:36:49**
